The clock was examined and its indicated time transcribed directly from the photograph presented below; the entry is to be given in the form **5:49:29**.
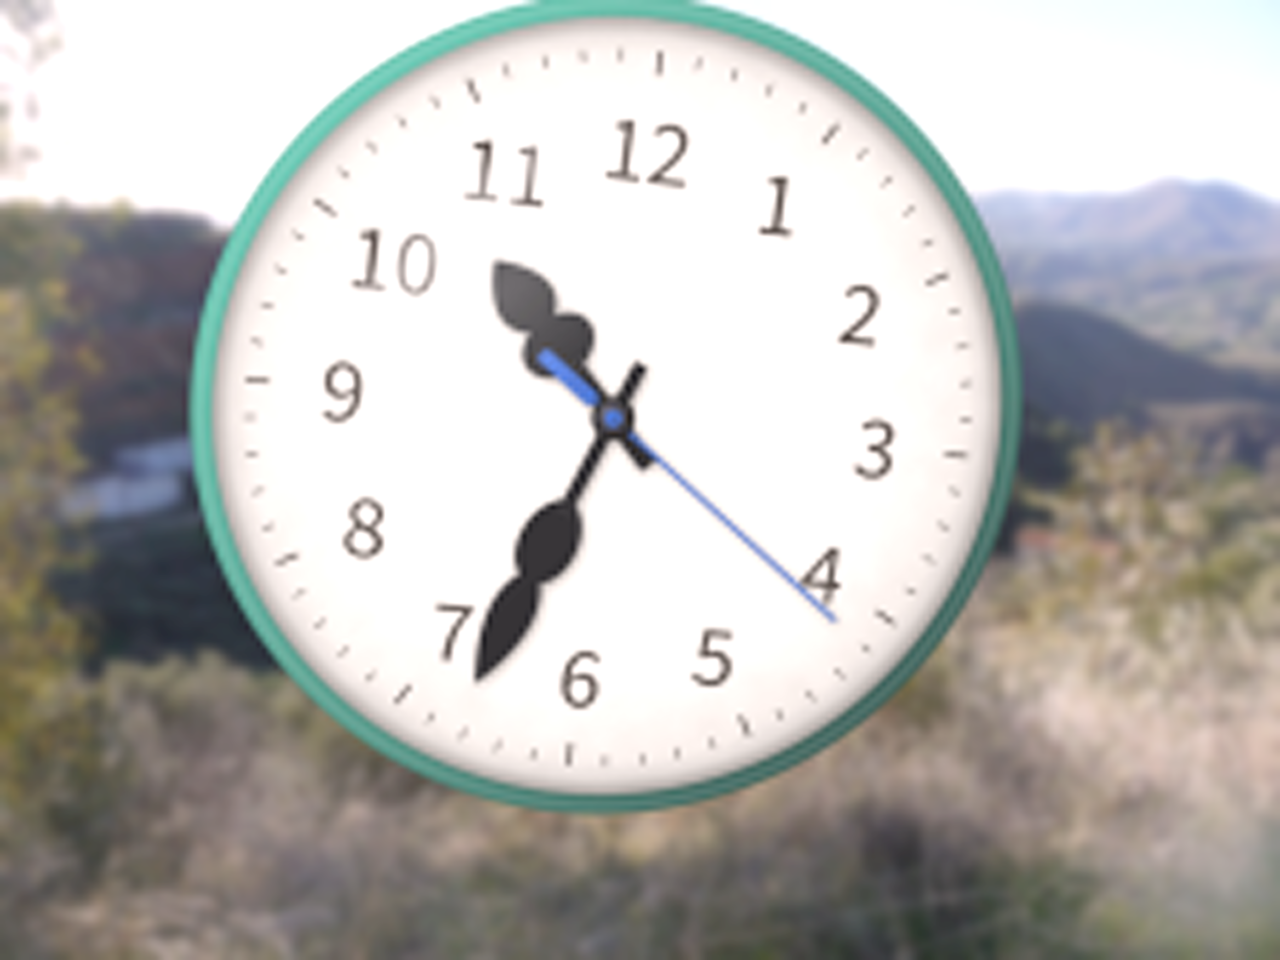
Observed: **10:33:21**
